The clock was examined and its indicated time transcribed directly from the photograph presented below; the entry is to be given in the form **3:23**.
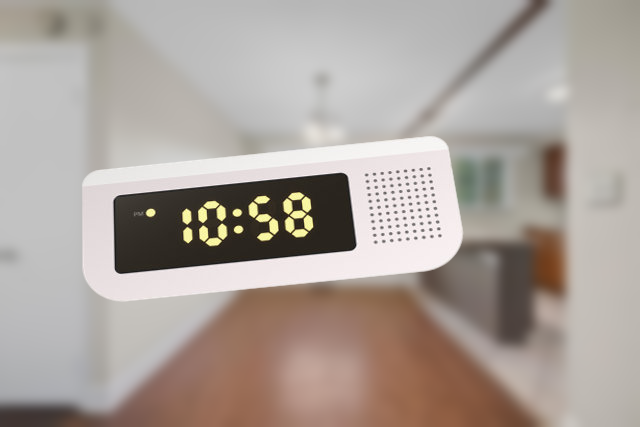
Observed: **10:58**
